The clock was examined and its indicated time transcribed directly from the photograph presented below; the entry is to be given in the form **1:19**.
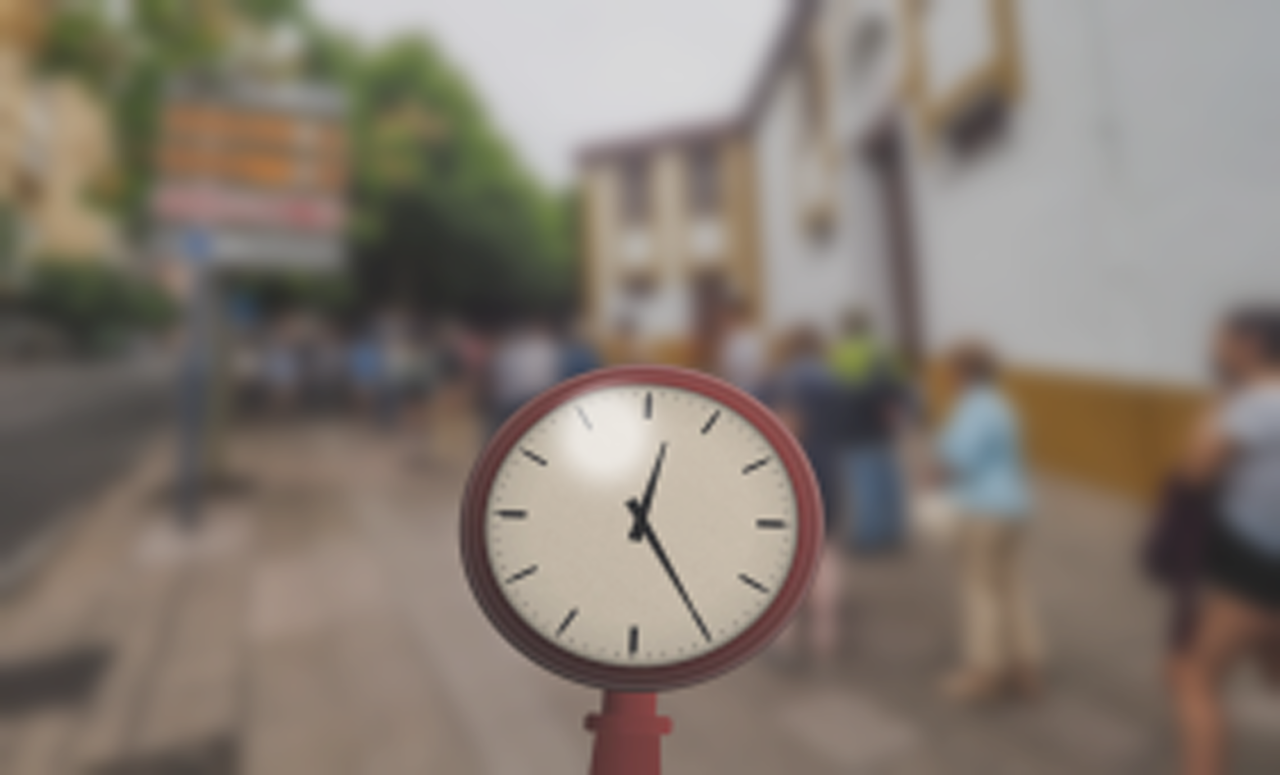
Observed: **12:25**
